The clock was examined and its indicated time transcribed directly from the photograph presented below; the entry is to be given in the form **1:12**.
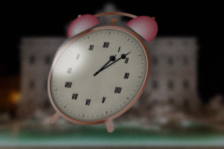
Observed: **1:08**
